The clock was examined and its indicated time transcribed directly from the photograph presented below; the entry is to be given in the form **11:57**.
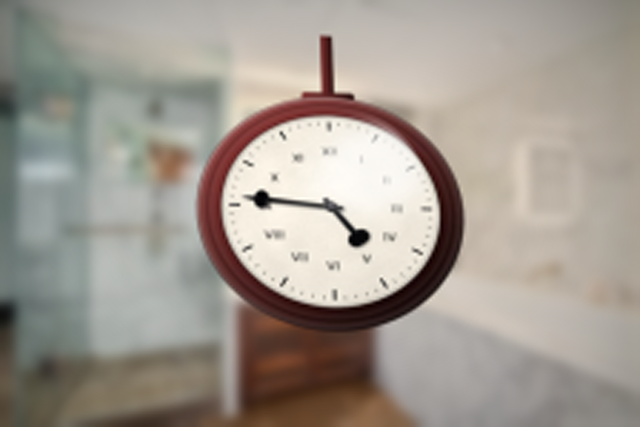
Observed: **4:46**
